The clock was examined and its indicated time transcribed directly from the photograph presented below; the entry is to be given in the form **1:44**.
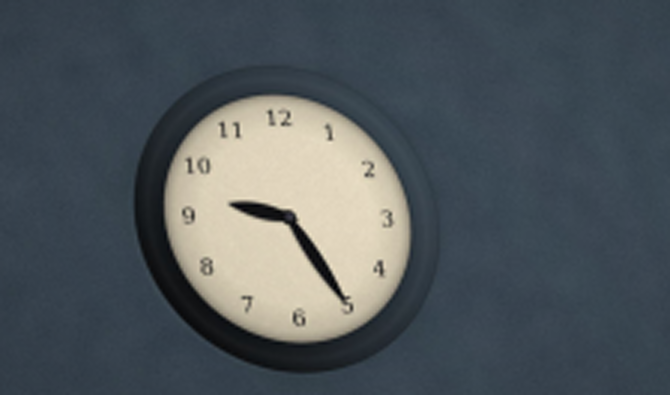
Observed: **9:25**
